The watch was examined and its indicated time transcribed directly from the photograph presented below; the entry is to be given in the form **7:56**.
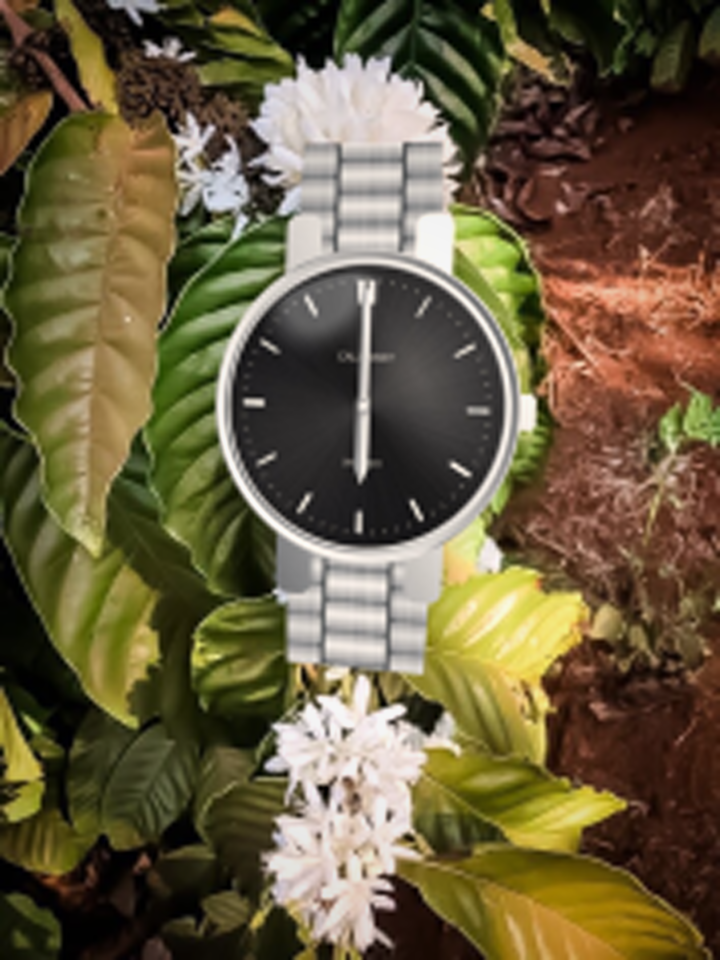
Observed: **6:00**
